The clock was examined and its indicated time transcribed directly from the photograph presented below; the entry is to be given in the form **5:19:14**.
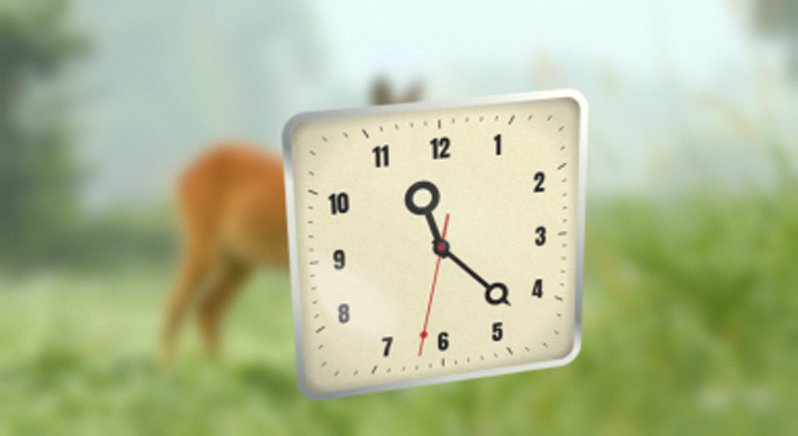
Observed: **11:22:32**
